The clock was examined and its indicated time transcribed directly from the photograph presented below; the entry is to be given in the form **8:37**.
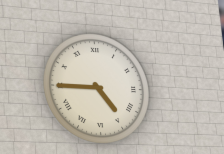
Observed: **4:45**
